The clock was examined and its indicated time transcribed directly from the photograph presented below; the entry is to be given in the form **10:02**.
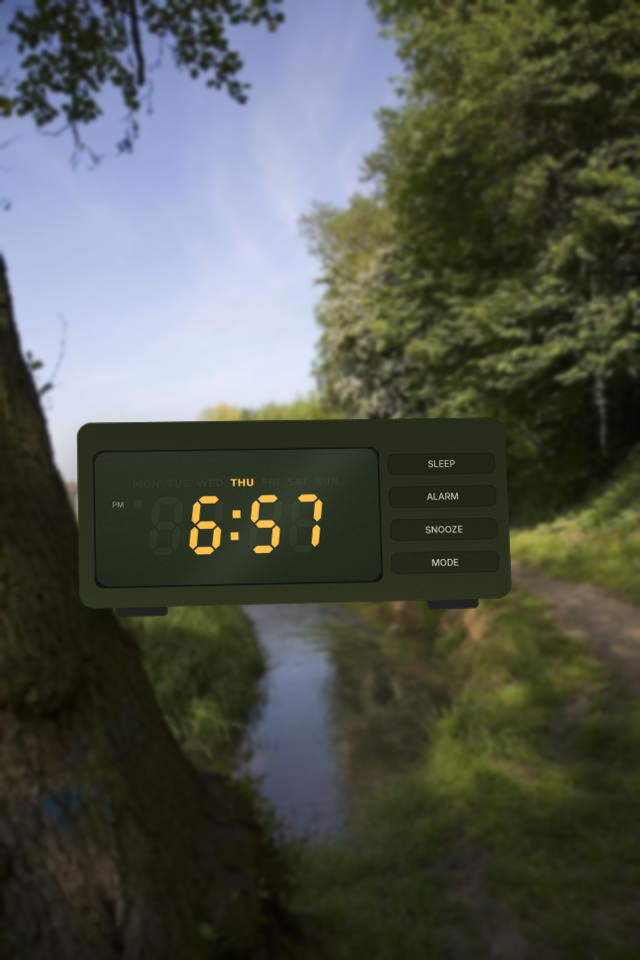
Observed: **6:57**
